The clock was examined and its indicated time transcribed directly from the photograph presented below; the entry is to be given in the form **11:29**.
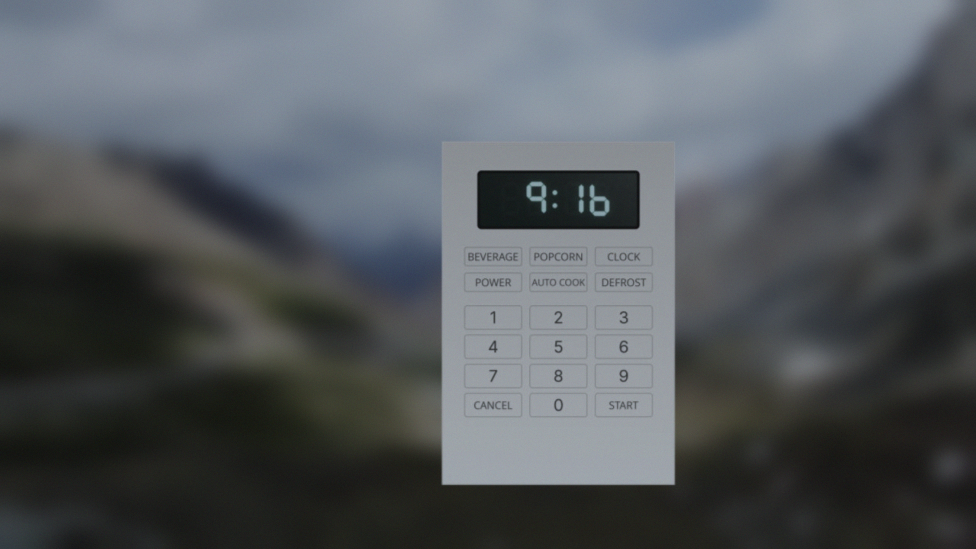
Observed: **9:16**
